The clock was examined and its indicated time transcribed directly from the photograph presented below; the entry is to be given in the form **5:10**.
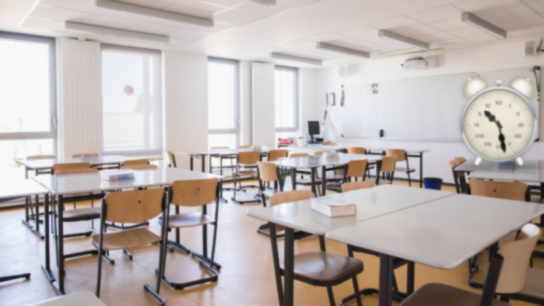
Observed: **10:28**
